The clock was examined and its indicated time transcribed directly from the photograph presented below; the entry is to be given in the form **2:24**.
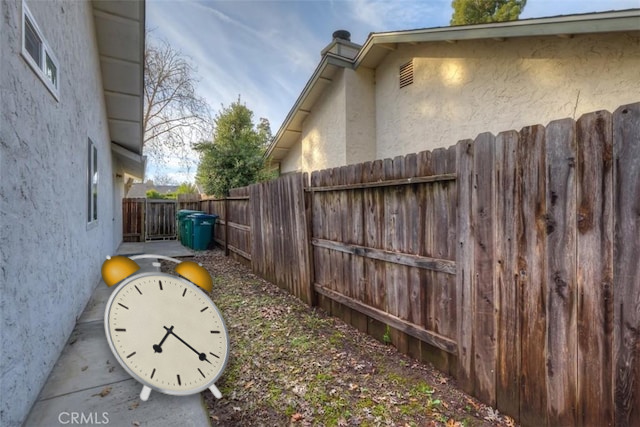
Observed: **7:22**
